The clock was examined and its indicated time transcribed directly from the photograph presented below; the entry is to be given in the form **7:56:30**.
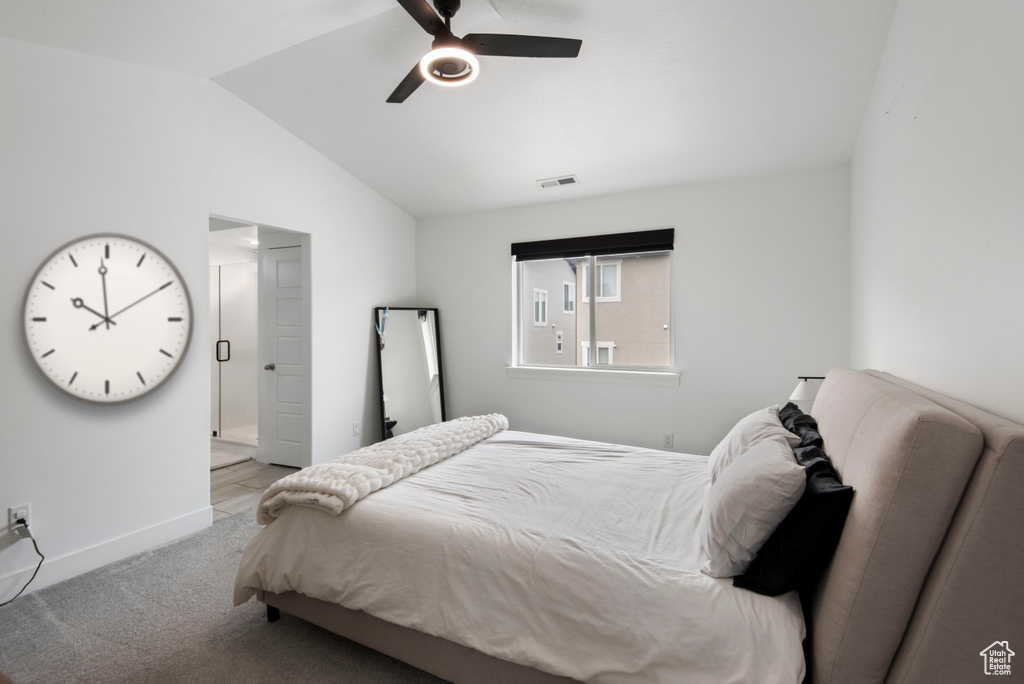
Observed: **9:59:10**
